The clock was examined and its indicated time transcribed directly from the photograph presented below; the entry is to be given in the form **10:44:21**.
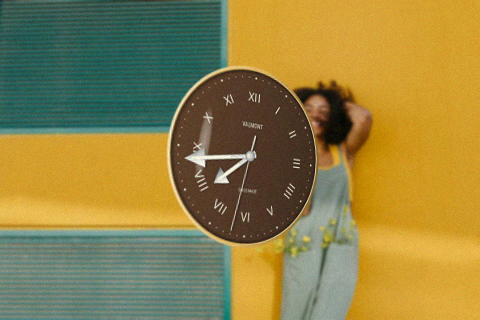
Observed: **7:43:32**
